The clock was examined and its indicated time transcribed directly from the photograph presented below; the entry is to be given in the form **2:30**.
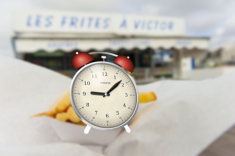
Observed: **9:08**
